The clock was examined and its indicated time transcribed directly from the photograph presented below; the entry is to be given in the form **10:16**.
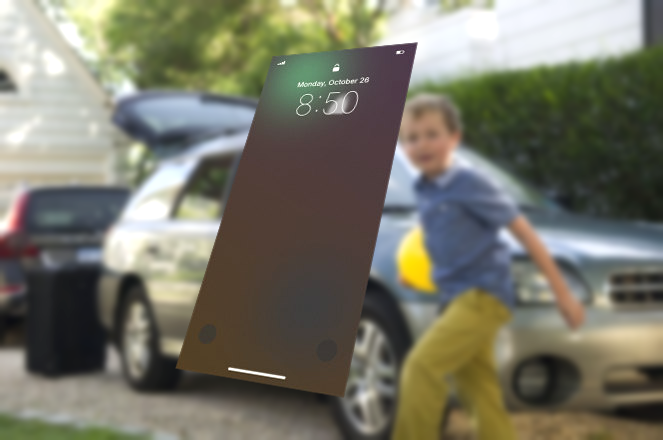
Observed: **8:50**
